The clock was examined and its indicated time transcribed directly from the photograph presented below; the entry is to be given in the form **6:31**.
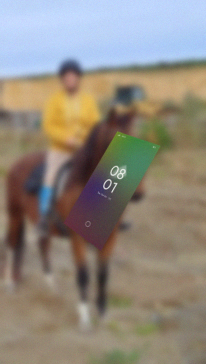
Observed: **8:01**
